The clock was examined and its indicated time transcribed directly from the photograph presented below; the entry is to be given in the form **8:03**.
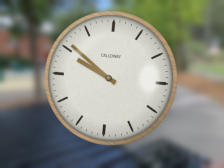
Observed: **9:51**
